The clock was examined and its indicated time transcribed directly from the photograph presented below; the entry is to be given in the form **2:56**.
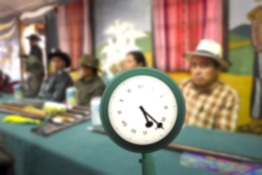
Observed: **5:23**
